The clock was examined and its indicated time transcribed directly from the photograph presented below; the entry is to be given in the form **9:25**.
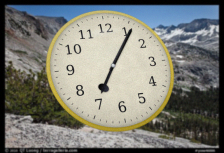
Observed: **7:06**
